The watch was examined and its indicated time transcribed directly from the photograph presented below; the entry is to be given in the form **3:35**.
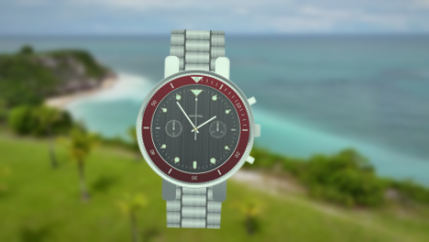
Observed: **1:54**
